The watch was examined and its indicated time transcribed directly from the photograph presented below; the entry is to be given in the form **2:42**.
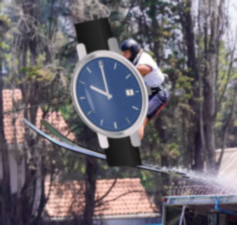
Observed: **10:00**
